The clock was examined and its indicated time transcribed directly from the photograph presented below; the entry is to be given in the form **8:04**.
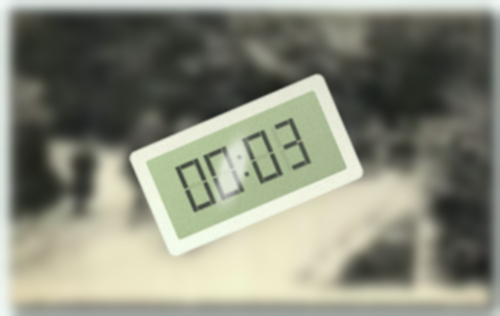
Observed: **0:03**
